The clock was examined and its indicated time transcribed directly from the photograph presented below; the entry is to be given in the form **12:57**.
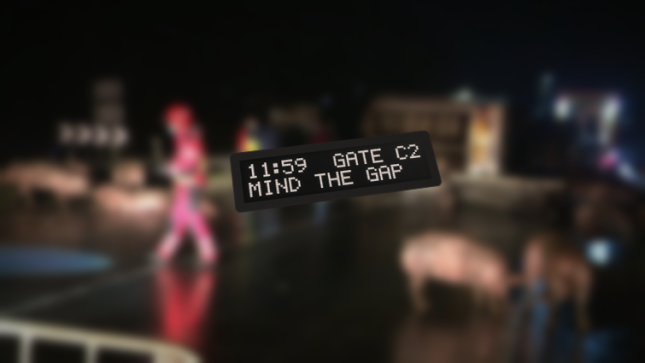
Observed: **11:59**
